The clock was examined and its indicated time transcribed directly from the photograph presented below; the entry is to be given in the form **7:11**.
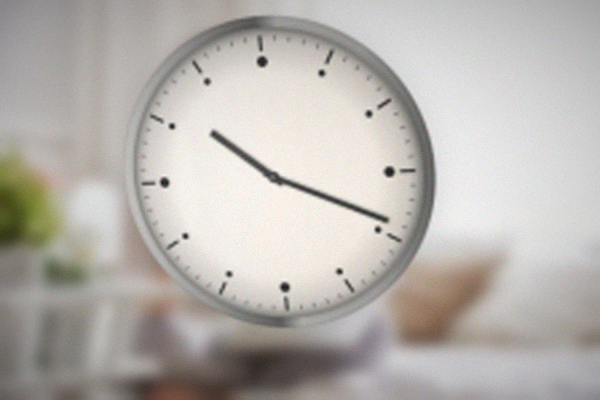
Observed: **10:19**
